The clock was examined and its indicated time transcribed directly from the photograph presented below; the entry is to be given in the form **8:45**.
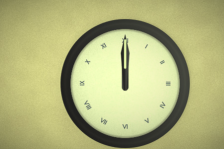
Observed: **12:00**
